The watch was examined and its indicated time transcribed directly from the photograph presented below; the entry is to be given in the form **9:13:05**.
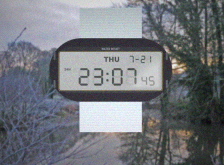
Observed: **23:07:45**
